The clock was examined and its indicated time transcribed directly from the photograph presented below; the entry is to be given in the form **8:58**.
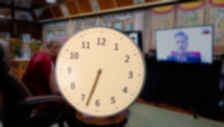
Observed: **6:33**
